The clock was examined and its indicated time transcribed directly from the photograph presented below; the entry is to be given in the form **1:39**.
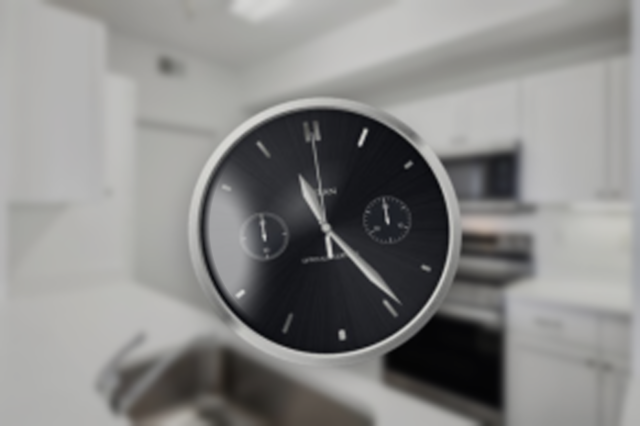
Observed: **11:24**
